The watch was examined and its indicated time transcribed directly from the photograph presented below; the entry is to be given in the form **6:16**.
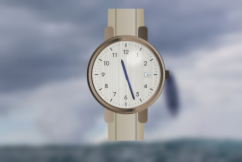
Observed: **11:27**
